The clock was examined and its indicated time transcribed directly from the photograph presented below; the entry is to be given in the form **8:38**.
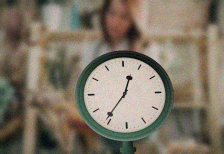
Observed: **12:36**
